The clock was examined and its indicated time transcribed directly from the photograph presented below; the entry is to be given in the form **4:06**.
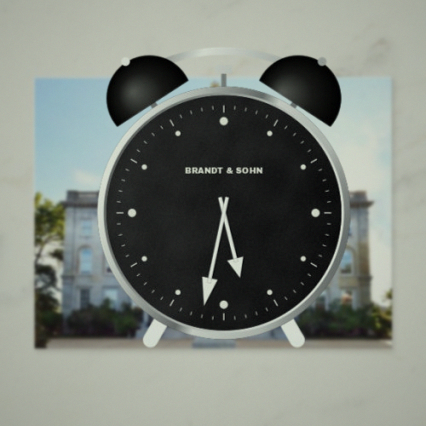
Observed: **5:32**
